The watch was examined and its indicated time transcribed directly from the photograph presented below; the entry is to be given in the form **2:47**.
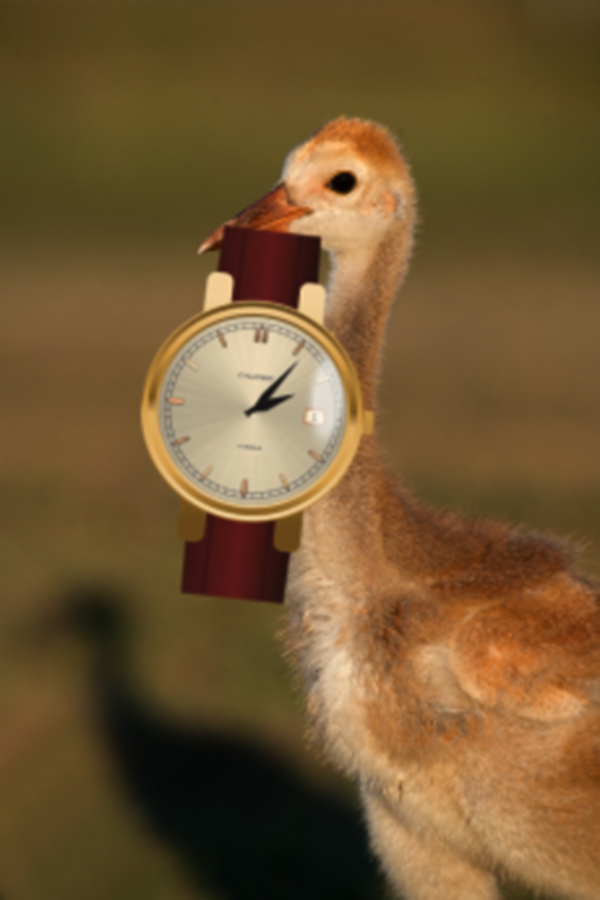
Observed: **2:06**
